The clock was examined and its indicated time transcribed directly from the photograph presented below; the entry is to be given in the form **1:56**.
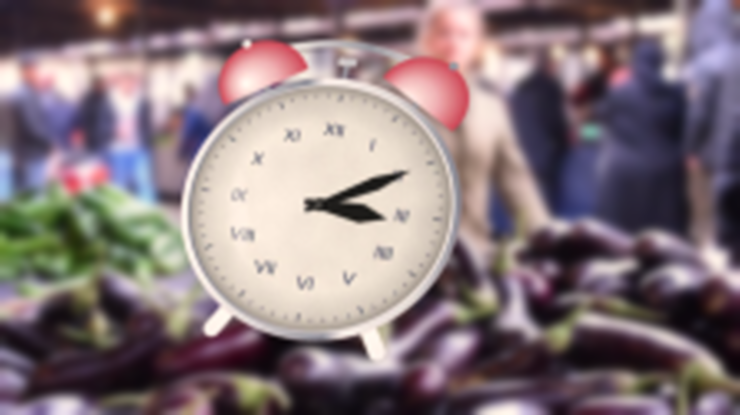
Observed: **3:10**
